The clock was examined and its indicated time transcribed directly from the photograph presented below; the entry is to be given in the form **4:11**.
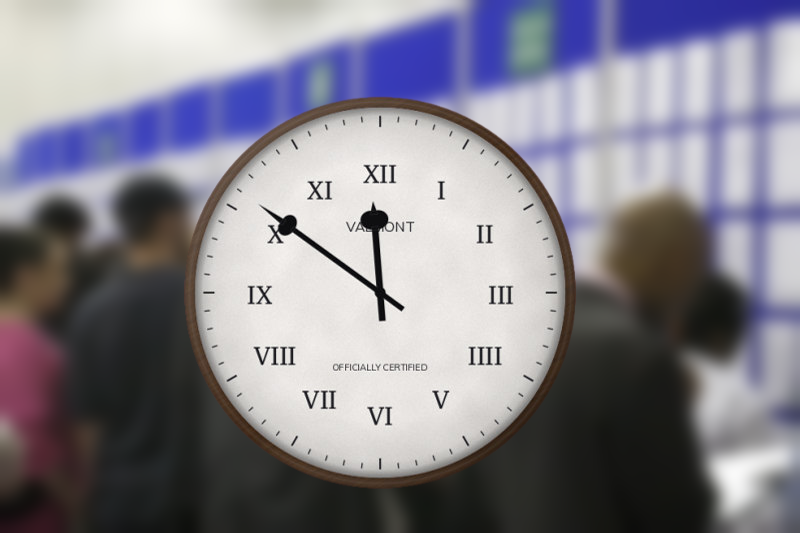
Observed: **11:51**
